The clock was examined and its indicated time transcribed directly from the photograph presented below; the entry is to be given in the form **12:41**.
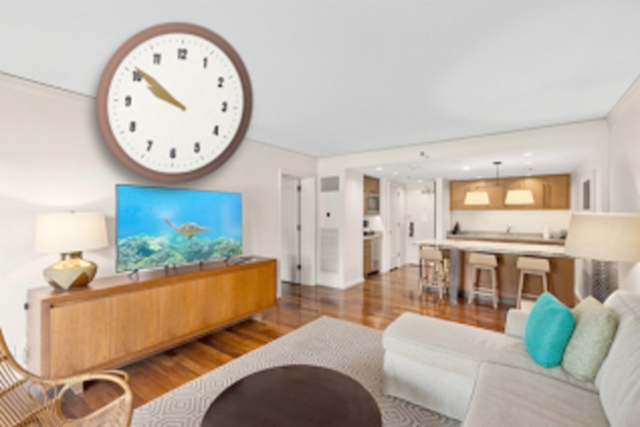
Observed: **9:51**
